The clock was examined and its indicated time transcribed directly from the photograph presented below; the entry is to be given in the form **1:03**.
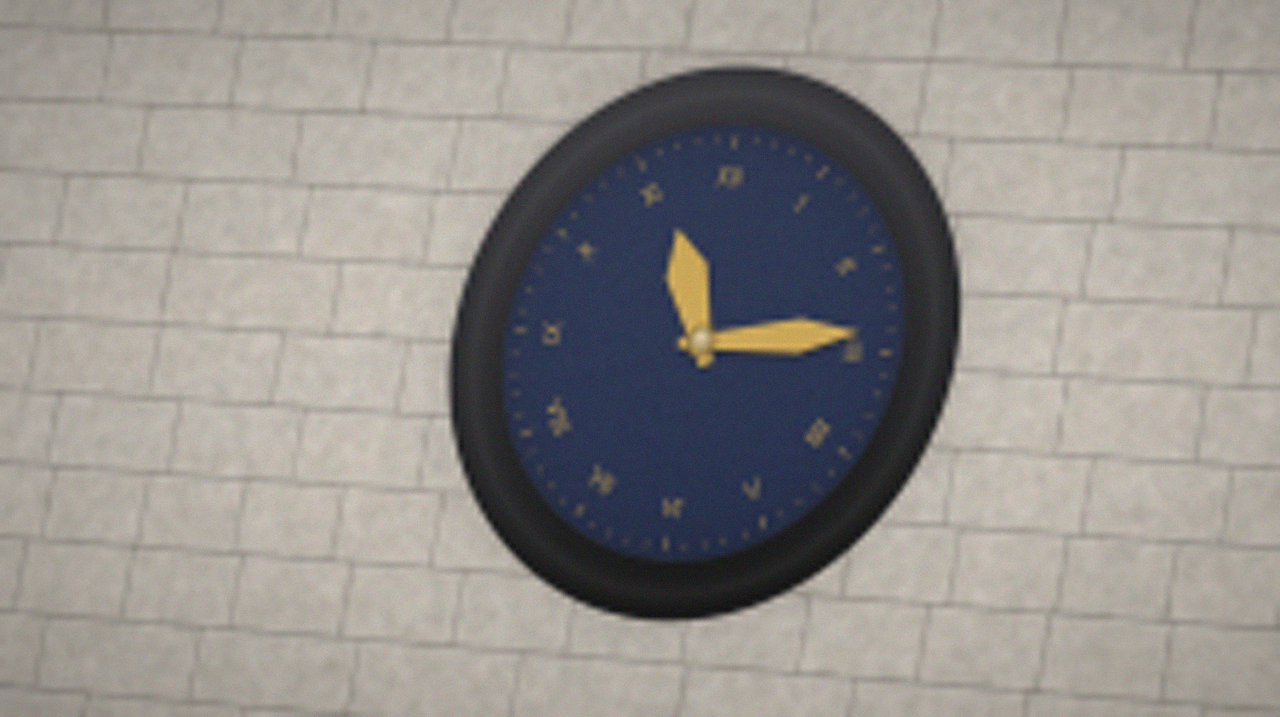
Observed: **11:14**
